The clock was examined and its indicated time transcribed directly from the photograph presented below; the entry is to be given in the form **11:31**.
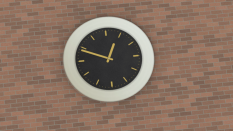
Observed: **12:49**
